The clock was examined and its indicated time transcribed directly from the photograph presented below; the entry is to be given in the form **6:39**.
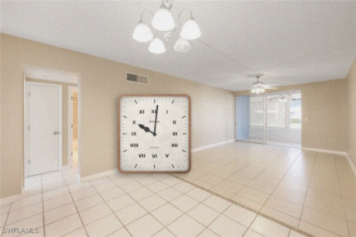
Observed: **10:01**
